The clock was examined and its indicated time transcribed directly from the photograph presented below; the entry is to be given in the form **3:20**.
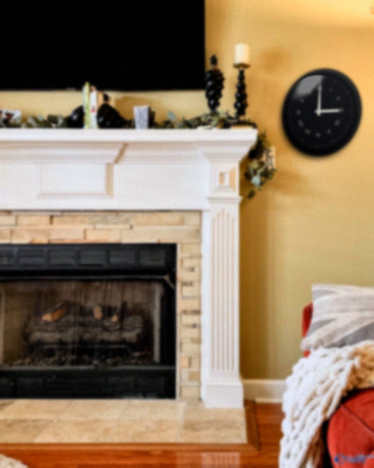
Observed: **3:00**
